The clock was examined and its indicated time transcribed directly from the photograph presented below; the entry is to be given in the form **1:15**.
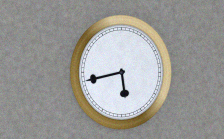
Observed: **5:43**
